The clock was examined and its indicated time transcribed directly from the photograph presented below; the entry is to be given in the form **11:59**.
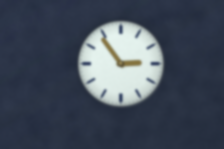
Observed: **2:54**
